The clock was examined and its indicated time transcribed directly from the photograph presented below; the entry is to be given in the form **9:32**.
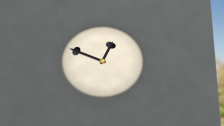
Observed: **12:49**
